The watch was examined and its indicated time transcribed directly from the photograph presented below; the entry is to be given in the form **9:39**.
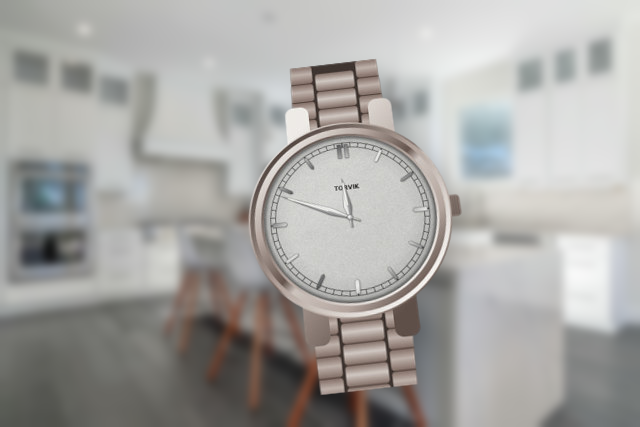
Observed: **11:49**
